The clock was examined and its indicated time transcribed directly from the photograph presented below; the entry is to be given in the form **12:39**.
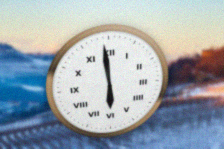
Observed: **5:59**
